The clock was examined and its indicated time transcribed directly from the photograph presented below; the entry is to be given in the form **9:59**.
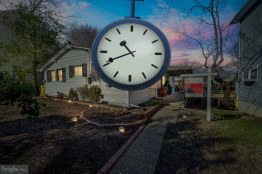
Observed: **10:41**
